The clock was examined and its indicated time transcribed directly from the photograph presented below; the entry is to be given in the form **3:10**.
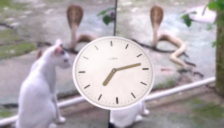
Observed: **7:13**
